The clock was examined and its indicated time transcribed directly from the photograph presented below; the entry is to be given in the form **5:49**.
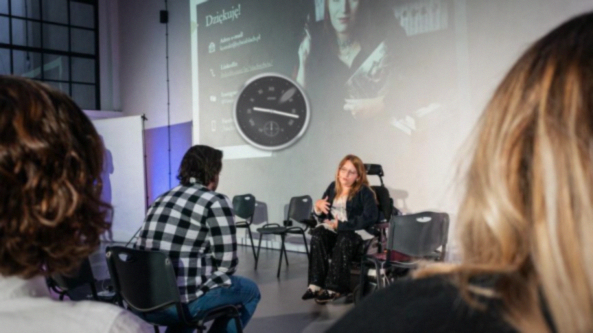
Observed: **9:17**
